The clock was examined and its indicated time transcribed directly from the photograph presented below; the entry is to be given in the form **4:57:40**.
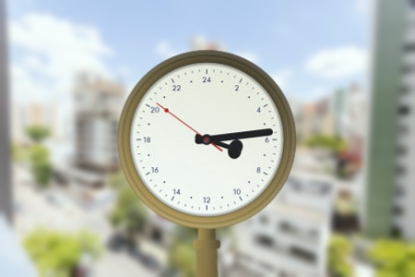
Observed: **7:13:51**
